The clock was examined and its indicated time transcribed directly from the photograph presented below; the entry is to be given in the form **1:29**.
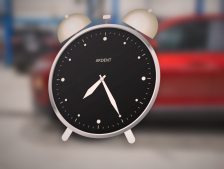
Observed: **7:25**
